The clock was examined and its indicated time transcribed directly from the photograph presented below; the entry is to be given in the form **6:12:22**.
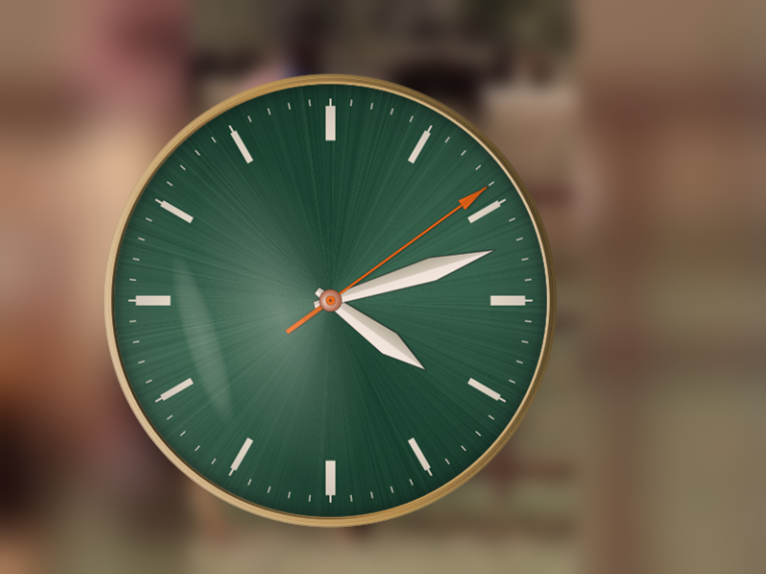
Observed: **4:12:09**
